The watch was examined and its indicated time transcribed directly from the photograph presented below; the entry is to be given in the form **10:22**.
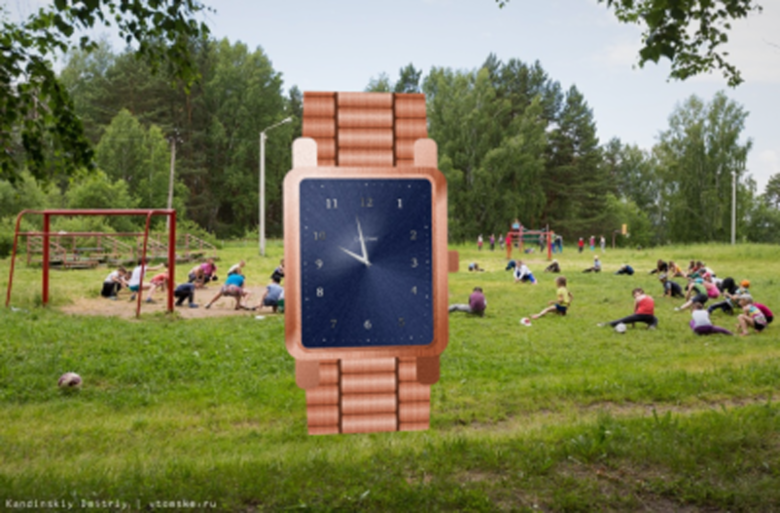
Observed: **9:58**
